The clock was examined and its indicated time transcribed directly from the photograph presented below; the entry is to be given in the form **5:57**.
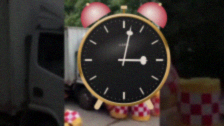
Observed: **3:02**
